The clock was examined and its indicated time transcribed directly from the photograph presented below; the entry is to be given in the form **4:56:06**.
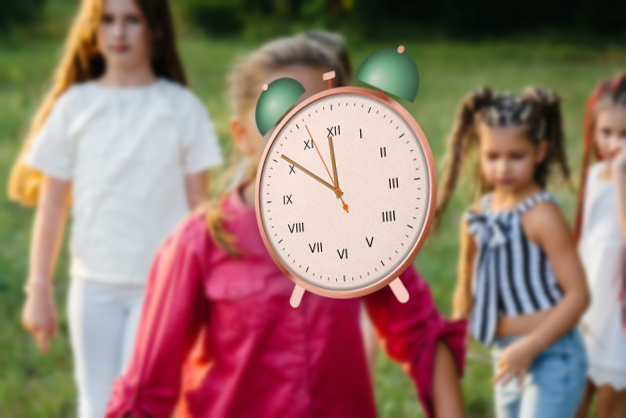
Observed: **11:50:56**
